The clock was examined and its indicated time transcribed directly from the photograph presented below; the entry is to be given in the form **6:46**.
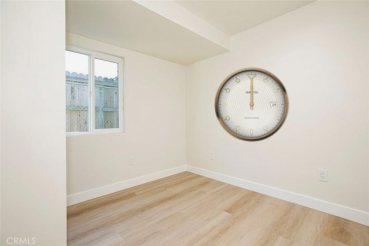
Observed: **12:00**
